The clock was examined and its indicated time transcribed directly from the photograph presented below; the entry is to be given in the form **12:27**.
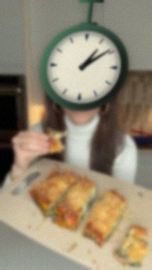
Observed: **1:09**
